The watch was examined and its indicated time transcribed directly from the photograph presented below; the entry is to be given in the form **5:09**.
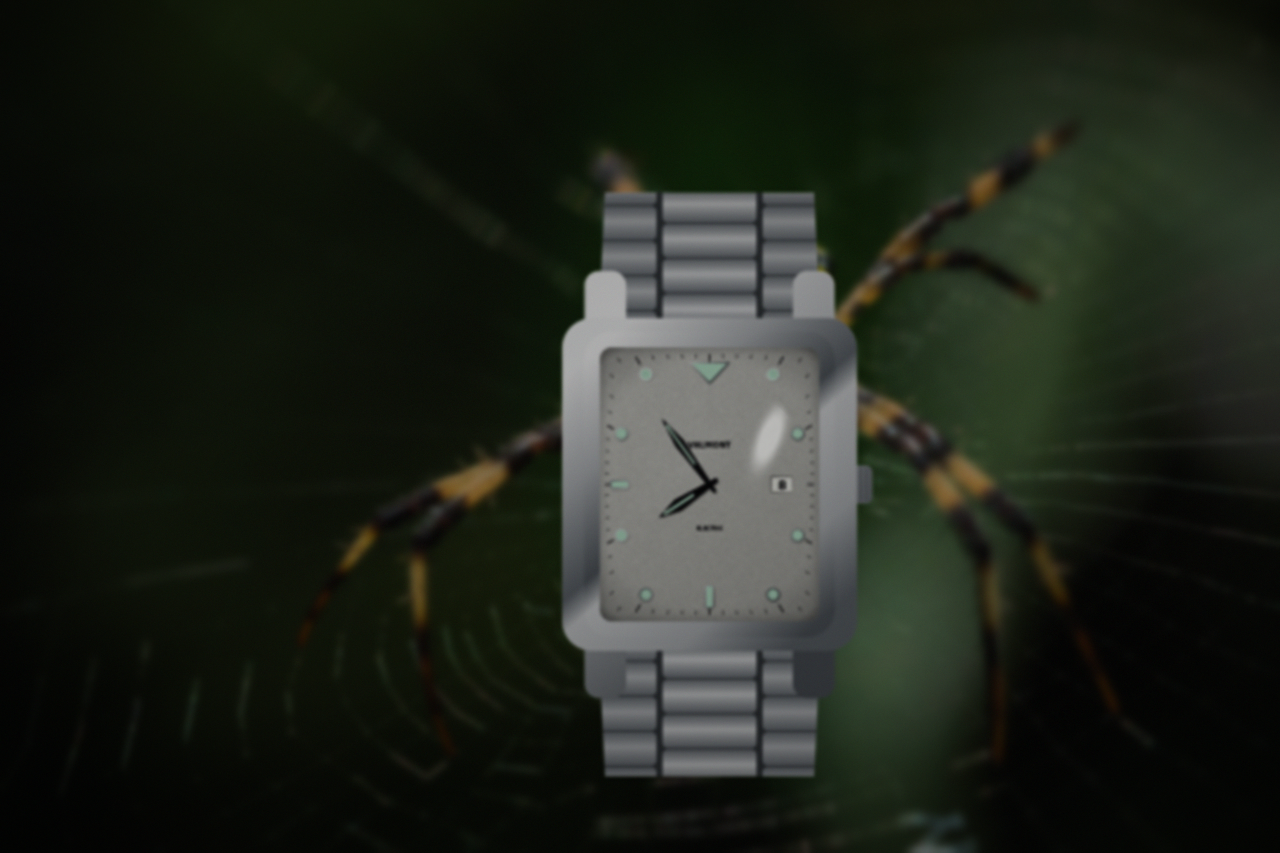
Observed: **7:54**
